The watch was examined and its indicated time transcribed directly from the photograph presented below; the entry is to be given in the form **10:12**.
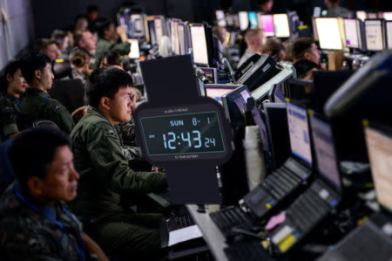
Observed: **12:43**
